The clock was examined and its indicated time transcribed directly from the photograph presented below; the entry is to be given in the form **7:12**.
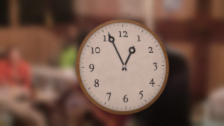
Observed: **12:56**
